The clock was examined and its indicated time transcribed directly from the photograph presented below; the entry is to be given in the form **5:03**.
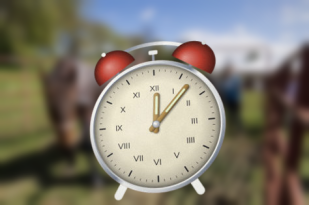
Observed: **12:07**
